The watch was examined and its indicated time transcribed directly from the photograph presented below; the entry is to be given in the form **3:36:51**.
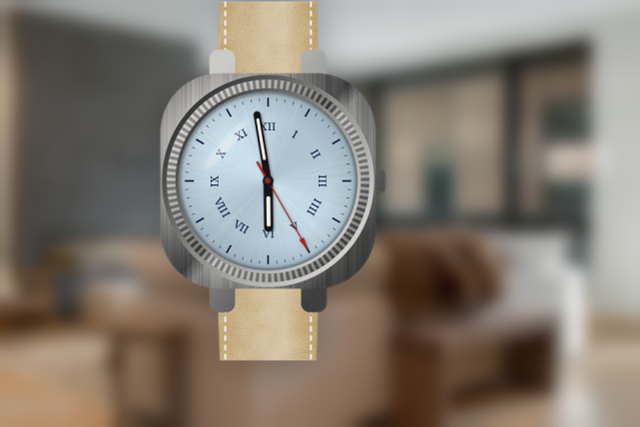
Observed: **5:58:25**
